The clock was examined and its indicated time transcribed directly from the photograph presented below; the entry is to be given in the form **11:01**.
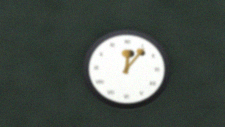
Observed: **12:06**
